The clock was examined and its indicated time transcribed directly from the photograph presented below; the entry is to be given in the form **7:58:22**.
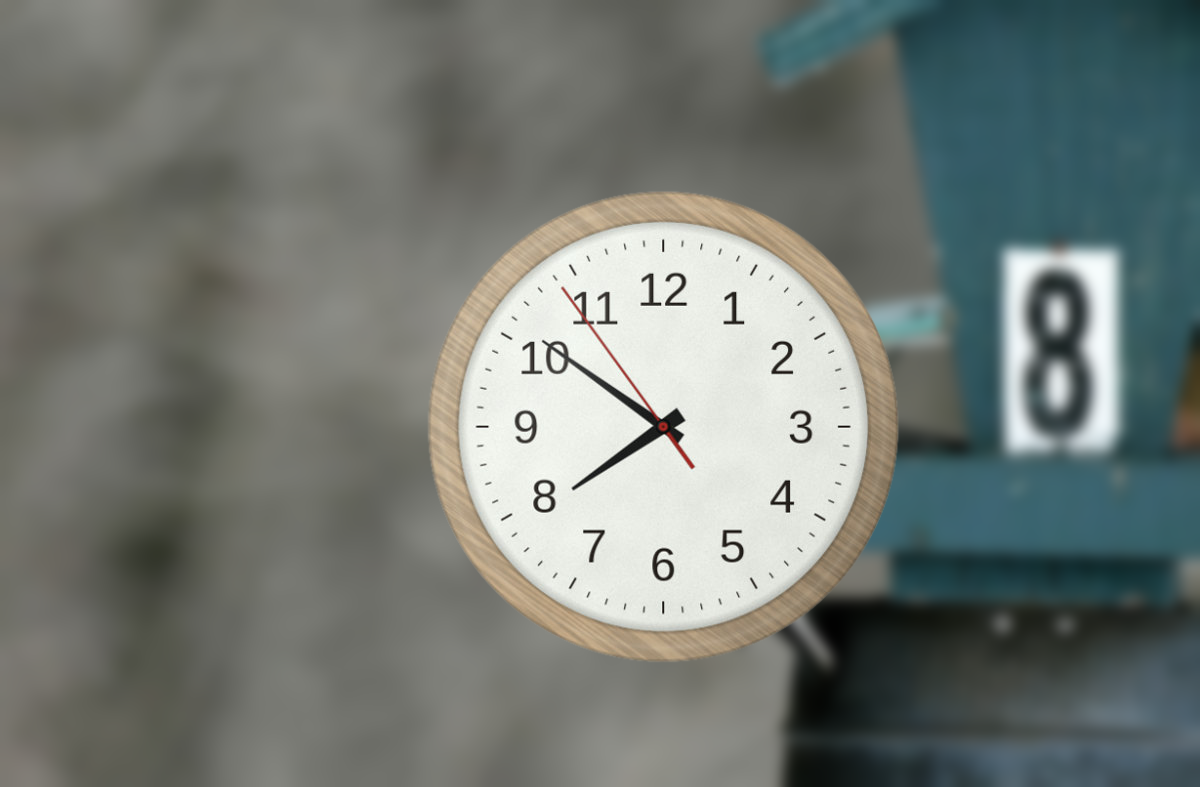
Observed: **7:50:54**
